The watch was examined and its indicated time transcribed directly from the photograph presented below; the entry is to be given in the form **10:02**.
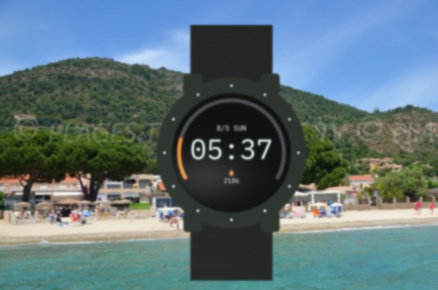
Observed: **5:37**
